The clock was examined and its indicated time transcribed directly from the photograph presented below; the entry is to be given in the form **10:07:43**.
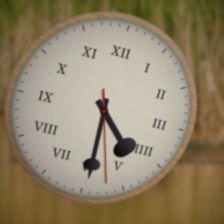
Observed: **4:29:27**
